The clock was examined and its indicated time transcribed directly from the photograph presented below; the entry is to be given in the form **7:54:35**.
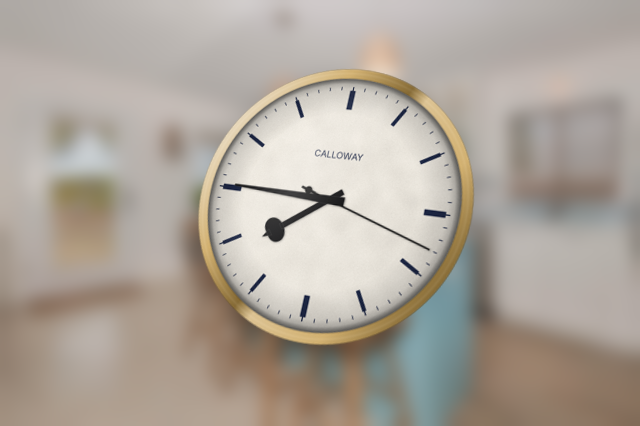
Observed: **7:45:18**
